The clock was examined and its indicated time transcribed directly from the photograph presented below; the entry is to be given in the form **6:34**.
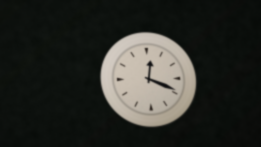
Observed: **12:19**
